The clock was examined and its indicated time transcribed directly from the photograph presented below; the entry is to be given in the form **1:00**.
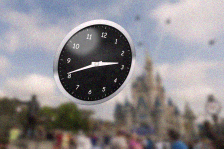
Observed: **2:41**
